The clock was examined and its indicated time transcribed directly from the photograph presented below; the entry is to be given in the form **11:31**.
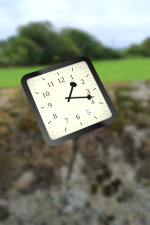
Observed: **1:18**
